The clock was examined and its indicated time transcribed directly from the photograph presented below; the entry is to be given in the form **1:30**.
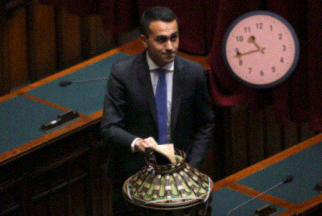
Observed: **10:43**
